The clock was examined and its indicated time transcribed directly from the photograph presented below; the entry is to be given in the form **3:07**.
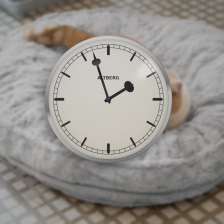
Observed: **1:57**
